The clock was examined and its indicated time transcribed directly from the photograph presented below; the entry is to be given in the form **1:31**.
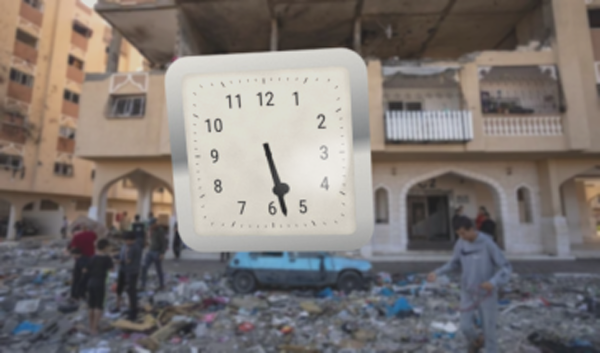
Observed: **5:28**
